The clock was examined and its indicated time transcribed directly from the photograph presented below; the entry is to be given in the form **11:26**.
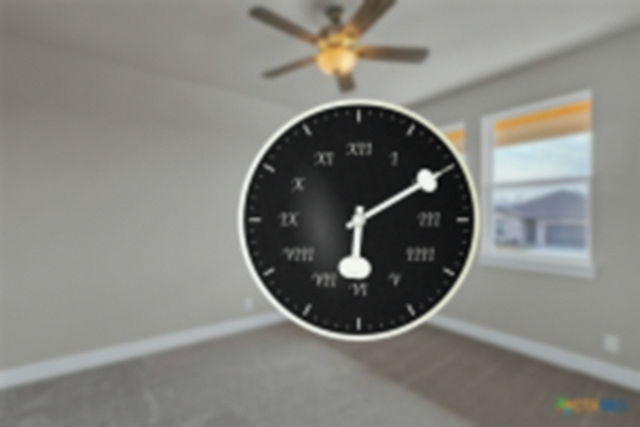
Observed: **6:10**
